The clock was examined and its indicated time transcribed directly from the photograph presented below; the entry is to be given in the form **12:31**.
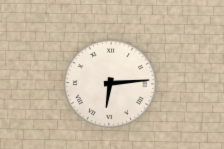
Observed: **6:14**
